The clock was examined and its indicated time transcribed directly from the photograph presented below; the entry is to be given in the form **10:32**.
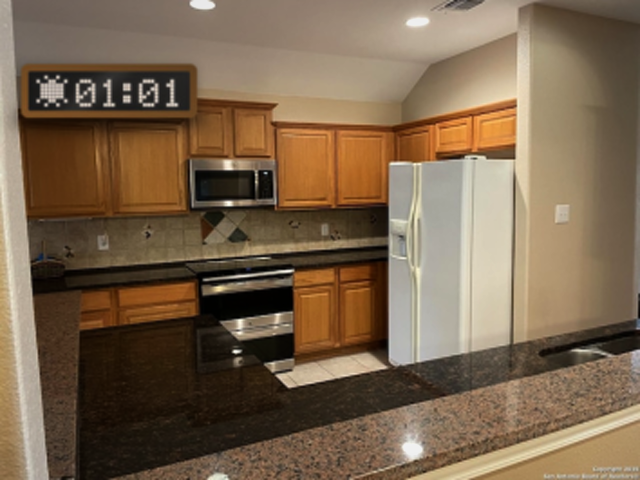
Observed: **1:01**
